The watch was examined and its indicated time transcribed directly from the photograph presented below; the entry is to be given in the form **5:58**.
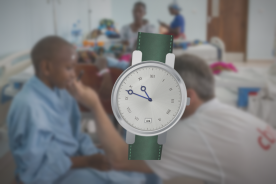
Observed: **10:48**
